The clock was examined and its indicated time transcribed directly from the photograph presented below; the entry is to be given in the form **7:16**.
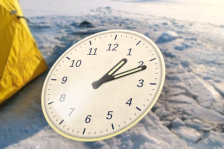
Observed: **1:11**
